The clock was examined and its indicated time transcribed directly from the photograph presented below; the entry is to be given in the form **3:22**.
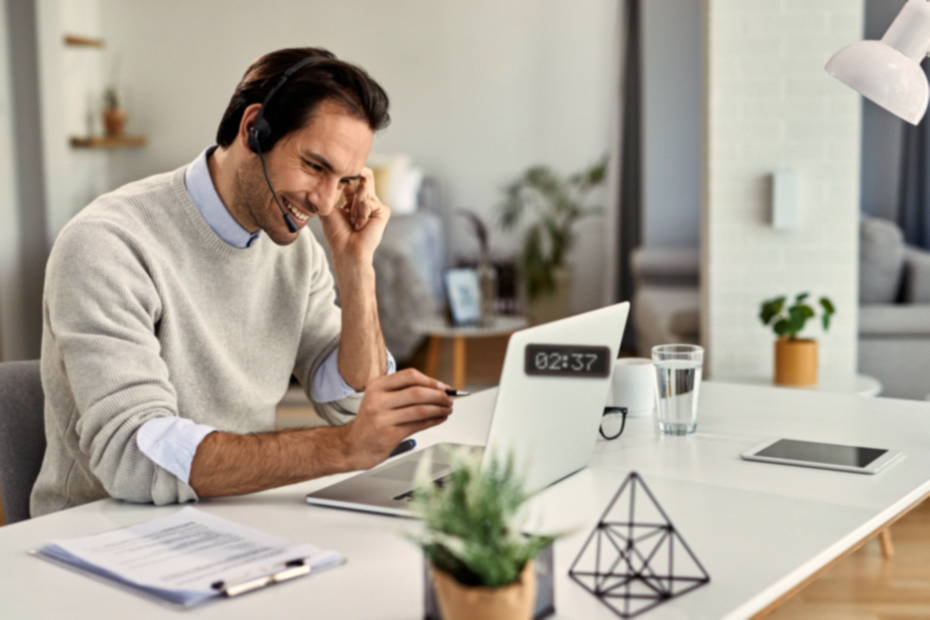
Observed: **2:37**
